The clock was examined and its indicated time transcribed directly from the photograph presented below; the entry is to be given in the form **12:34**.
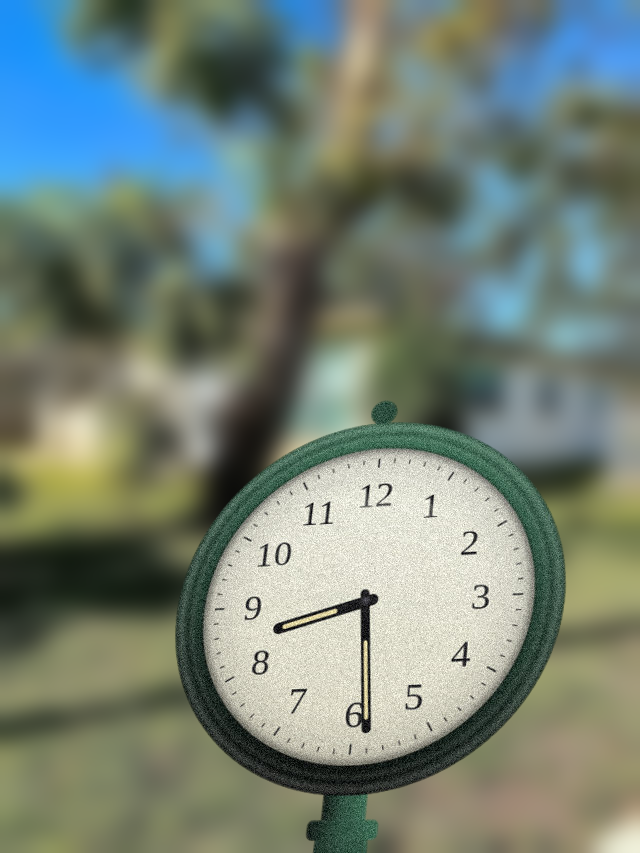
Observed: **8:29**
